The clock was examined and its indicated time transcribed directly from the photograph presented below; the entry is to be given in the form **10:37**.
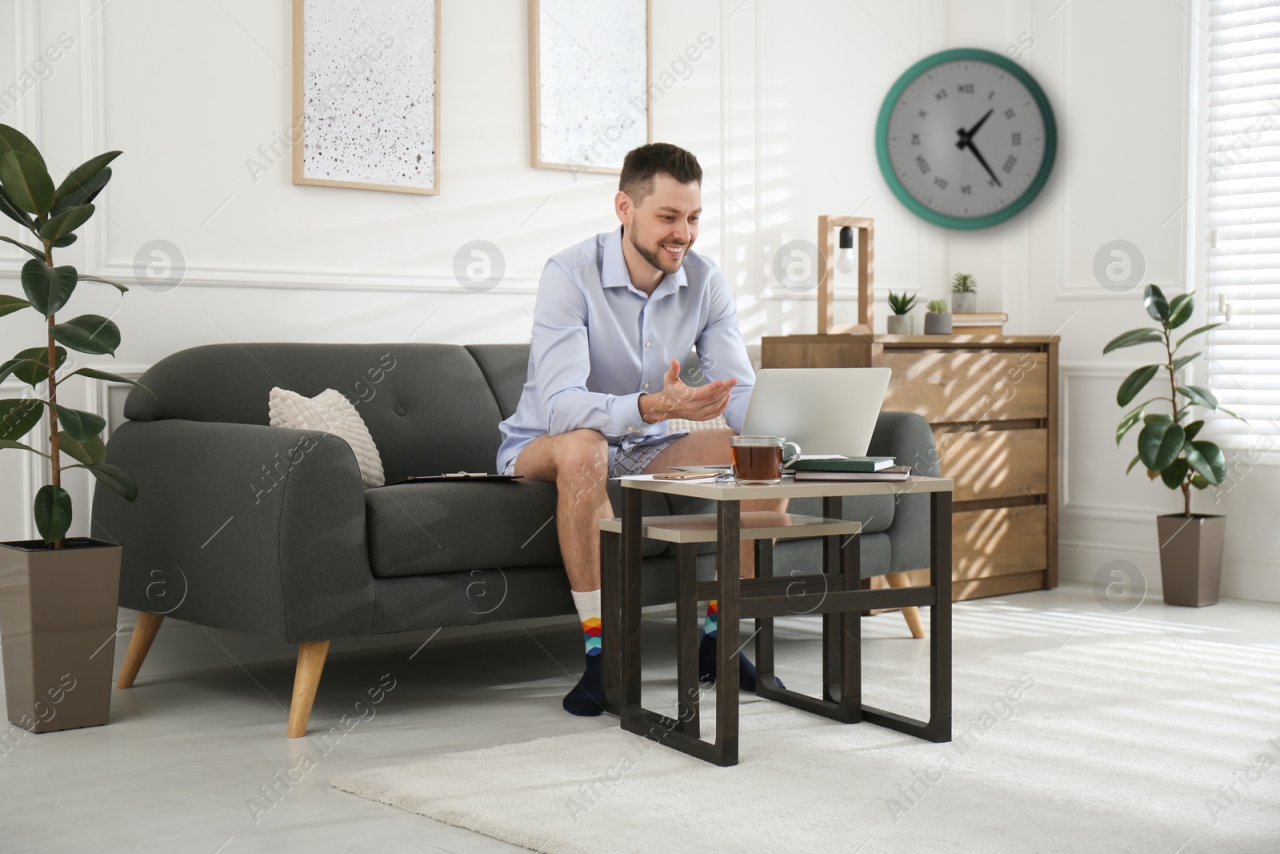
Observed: **1:24**
